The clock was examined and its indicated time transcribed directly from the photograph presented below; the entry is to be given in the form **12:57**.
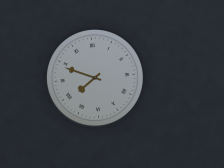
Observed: **7:49**
